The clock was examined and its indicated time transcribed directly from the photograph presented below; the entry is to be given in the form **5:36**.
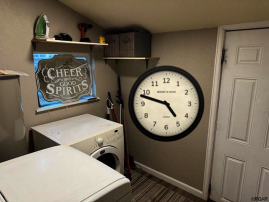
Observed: **4:48**
